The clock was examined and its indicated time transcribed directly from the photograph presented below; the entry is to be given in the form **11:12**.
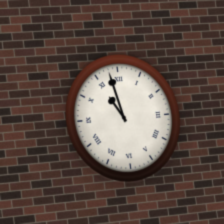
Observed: **10:58**
